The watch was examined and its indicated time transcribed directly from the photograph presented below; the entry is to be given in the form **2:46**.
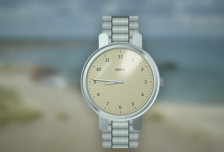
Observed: **8:46**
